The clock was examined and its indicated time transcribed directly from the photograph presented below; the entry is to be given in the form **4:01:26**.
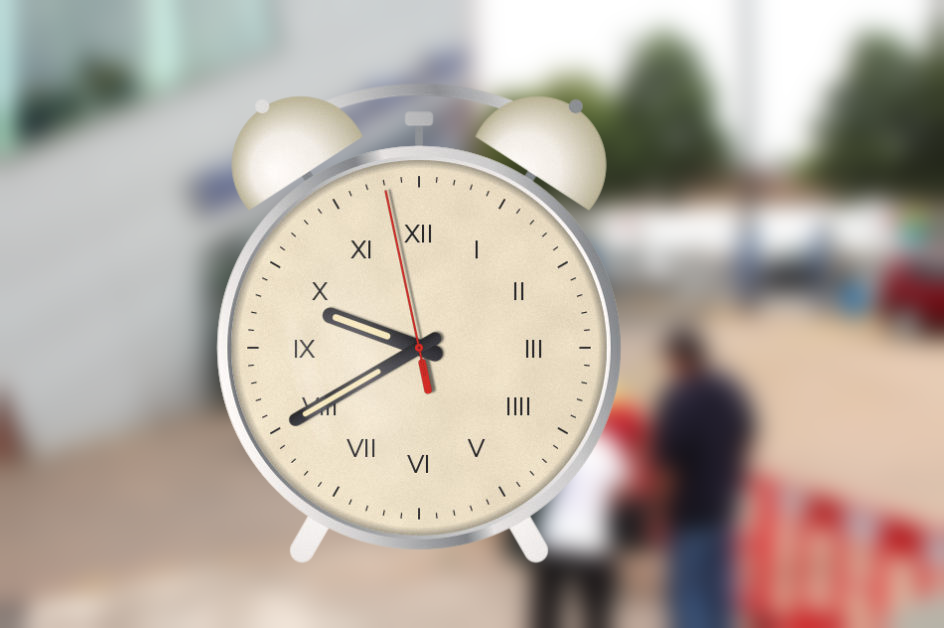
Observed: **9:39:58**
